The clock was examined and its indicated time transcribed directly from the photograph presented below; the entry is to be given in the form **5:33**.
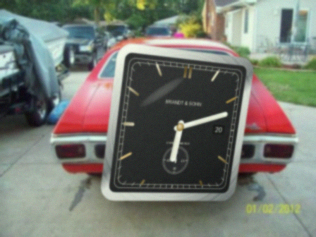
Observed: **6:12**
